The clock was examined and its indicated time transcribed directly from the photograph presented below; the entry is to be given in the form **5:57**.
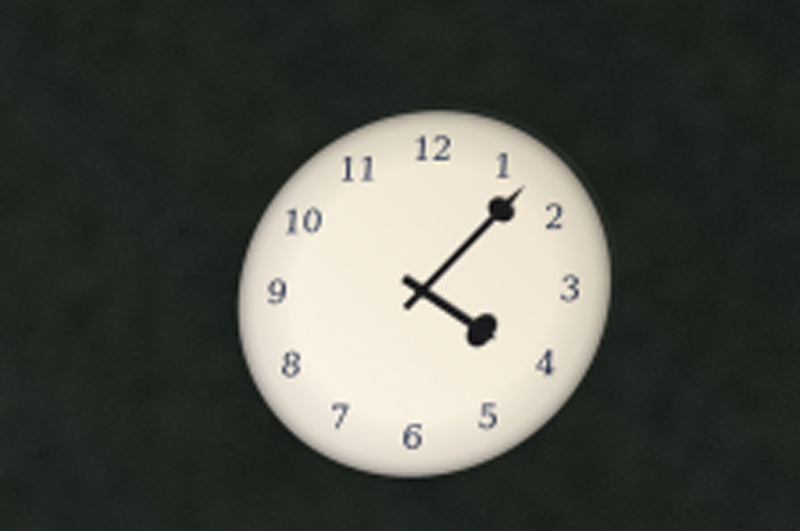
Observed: **4:07**
